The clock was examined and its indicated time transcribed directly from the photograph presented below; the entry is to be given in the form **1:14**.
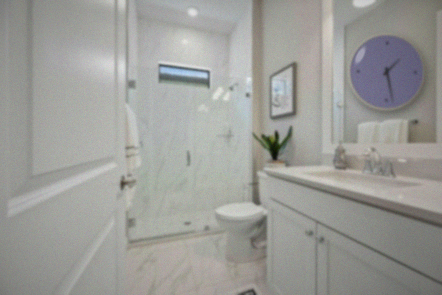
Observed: **1:28**
